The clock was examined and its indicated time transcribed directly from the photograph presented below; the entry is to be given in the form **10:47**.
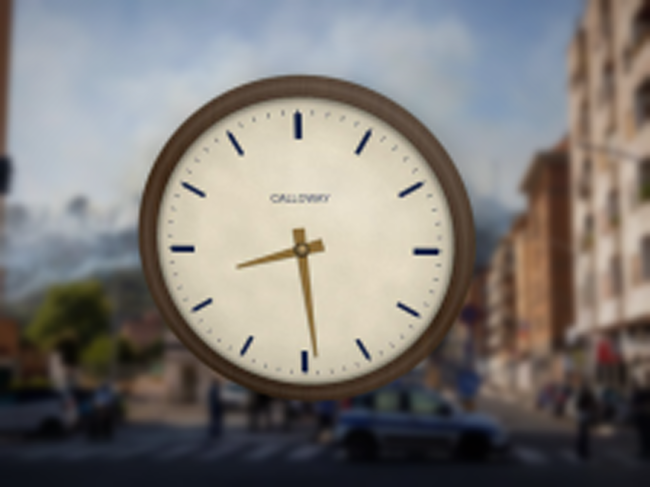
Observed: **8:29**
